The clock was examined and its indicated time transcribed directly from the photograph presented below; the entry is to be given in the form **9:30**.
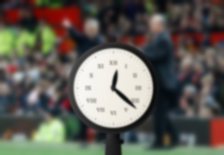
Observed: **12:22**
